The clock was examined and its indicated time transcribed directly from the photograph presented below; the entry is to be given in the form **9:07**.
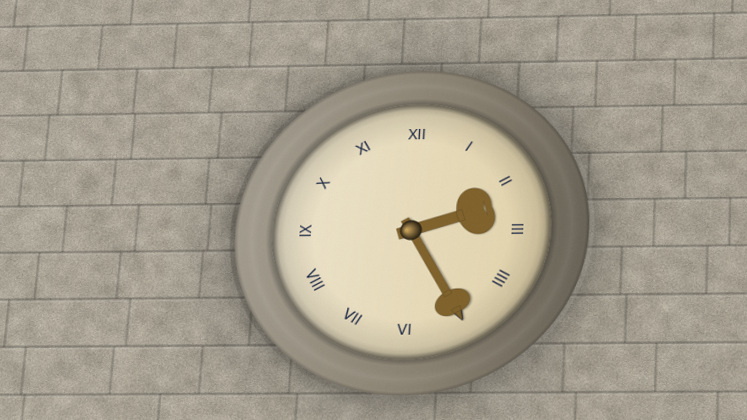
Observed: **2:25**
